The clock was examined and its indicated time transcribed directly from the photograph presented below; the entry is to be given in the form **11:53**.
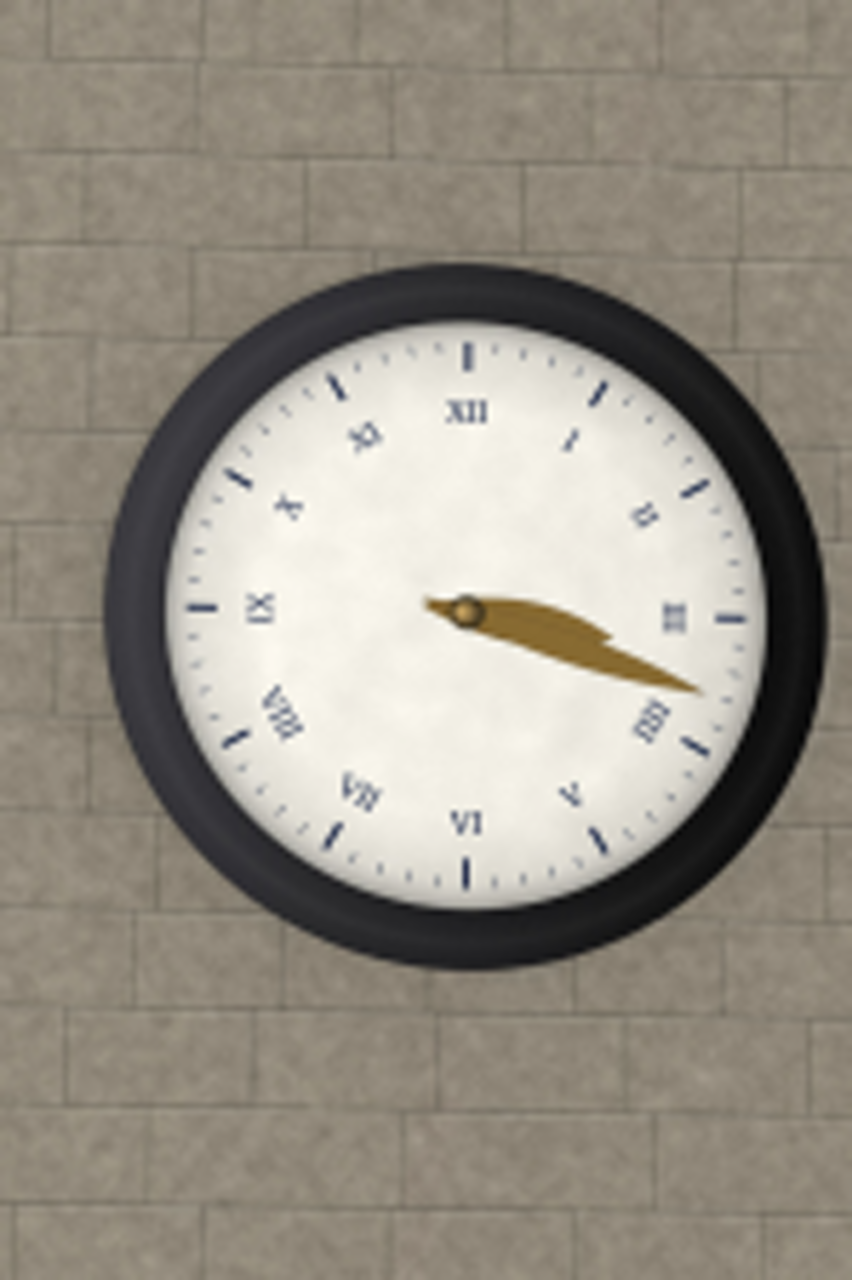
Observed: **3:18**
